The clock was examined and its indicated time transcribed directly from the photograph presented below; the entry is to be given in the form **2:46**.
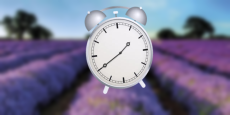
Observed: **1:40**
